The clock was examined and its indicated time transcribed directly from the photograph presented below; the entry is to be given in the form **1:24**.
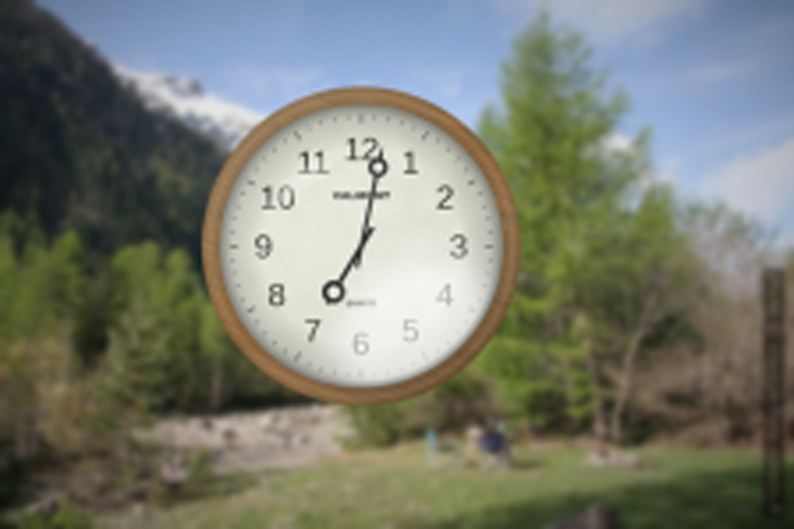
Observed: **7:02**
